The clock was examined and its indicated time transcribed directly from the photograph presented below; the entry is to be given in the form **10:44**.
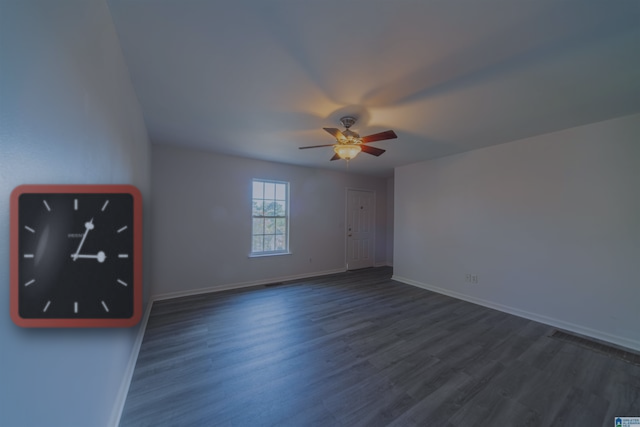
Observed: **3:04**
